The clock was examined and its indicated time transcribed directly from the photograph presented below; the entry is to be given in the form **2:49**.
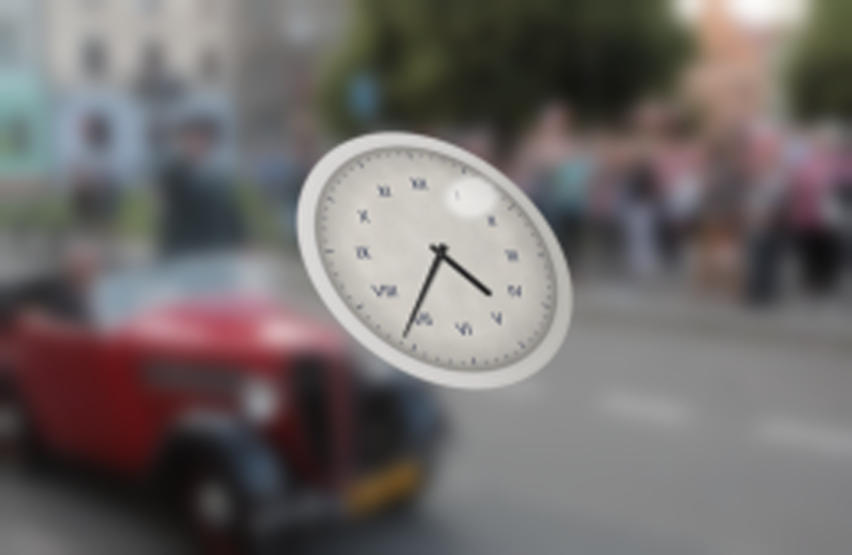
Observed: **4:36**
